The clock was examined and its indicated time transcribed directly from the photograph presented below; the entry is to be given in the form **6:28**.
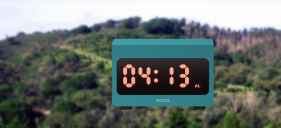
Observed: **4:13**
